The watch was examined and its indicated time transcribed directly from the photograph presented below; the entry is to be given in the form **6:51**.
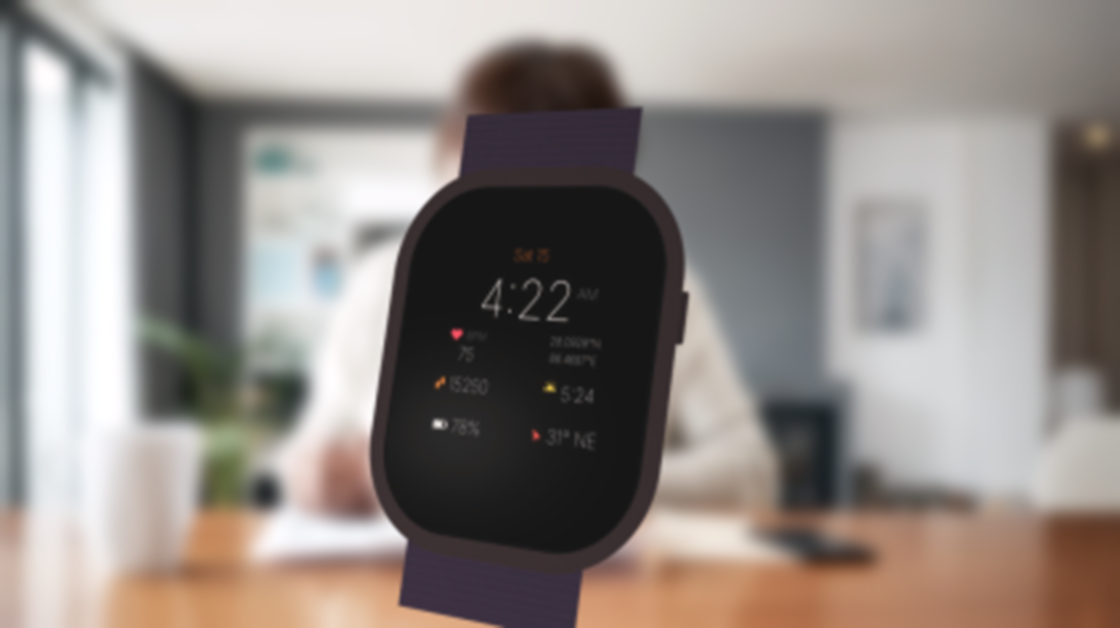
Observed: **4:22**
